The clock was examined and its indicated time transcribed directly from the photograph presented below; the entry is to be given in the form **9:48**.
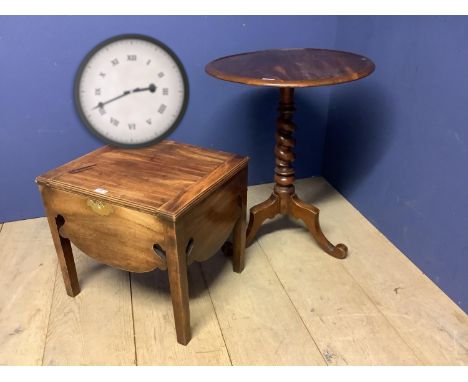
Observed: **2:41**
